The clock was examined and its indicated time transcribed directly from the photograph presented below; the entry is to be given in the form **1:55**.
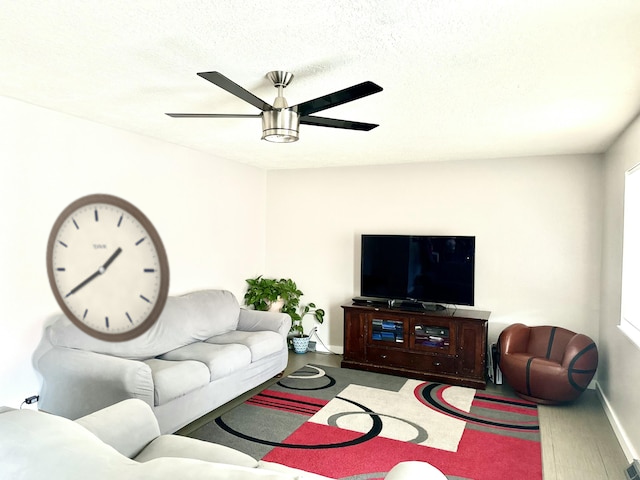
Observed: **1:40**
